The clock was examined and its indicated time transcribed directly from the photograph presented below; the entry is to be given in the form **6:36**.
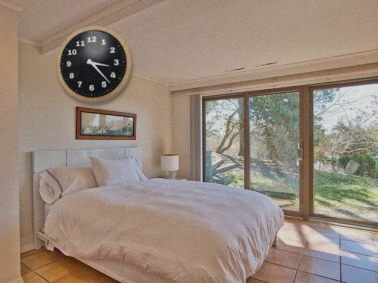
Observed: **3:23**
